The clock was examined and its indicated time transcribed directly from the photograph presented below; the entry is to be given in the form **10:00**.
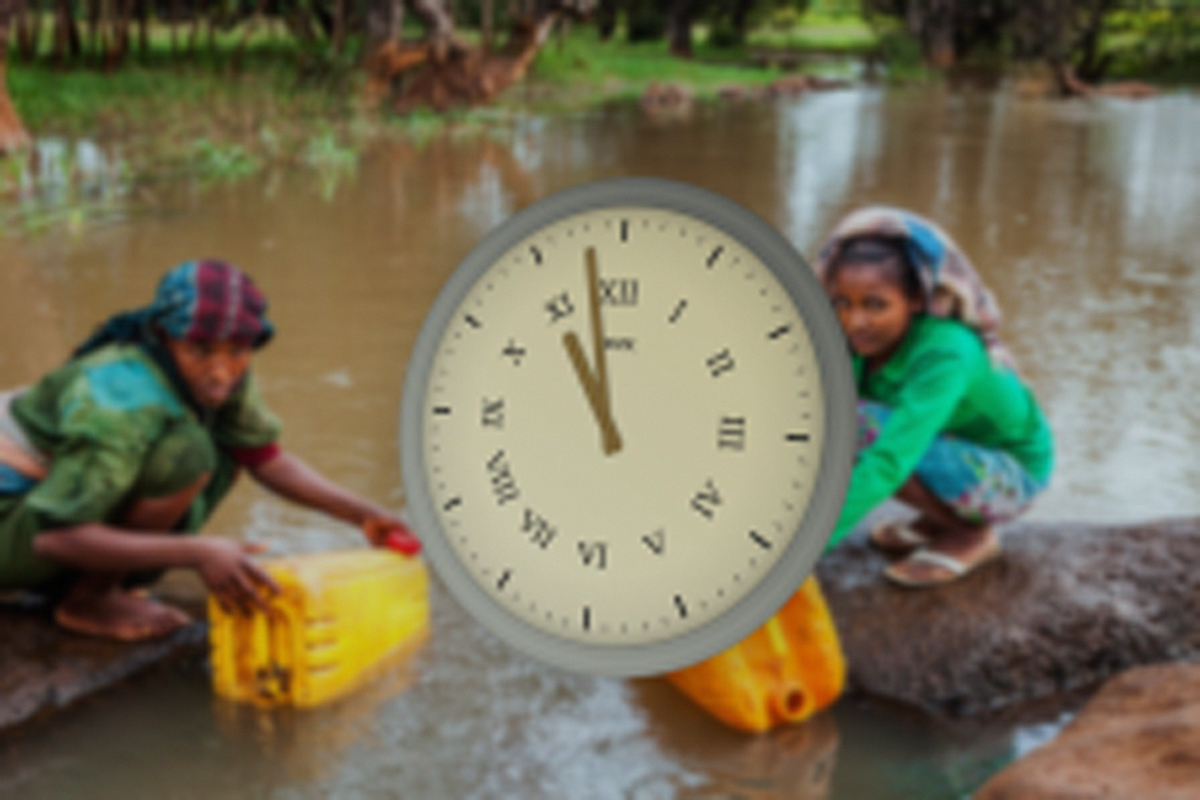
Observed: **10:58**
